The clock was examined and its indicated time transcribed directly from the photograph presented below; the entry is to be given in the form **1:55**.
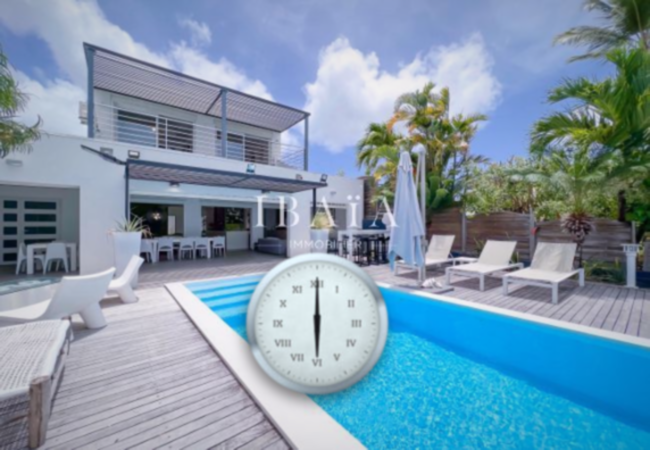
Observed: **6:00**
